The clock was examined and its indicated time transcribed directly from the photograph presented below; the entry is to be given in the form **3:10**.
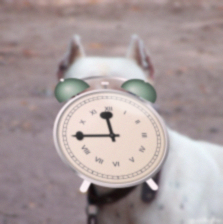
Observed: **11:45**
